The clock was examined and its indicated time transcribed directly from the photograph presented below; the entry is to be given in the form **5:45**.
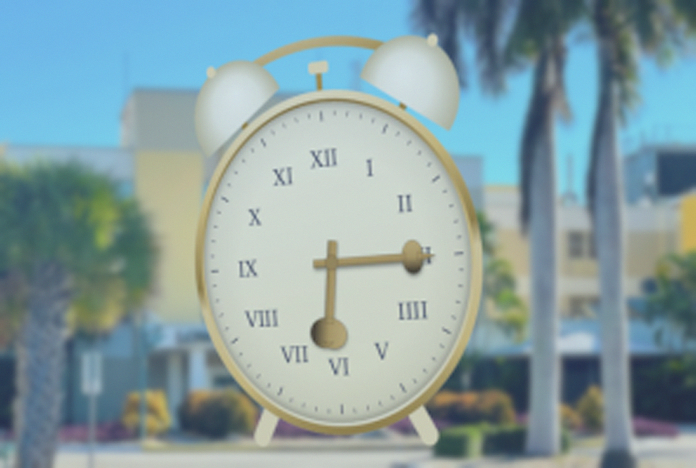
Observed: **6:15**
